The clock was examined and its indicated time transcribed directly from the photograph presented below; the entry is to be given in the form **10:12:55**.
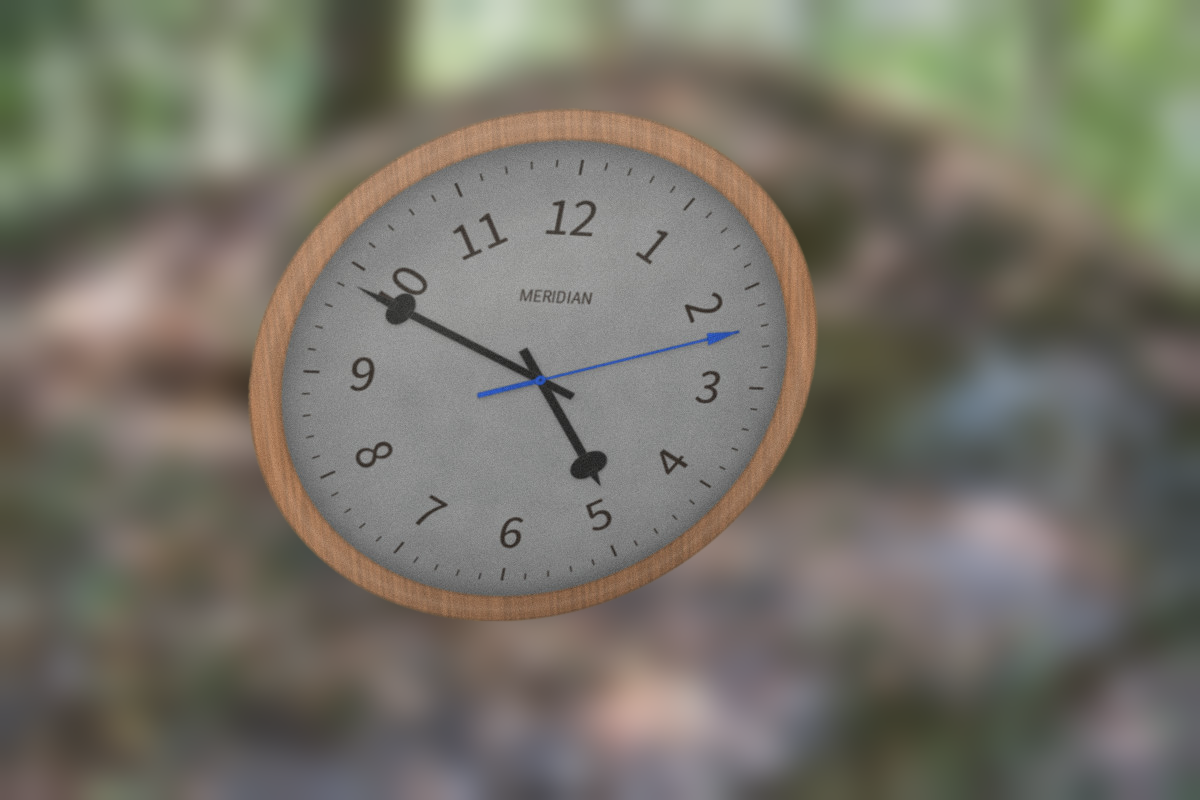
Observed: **4:49:12**
